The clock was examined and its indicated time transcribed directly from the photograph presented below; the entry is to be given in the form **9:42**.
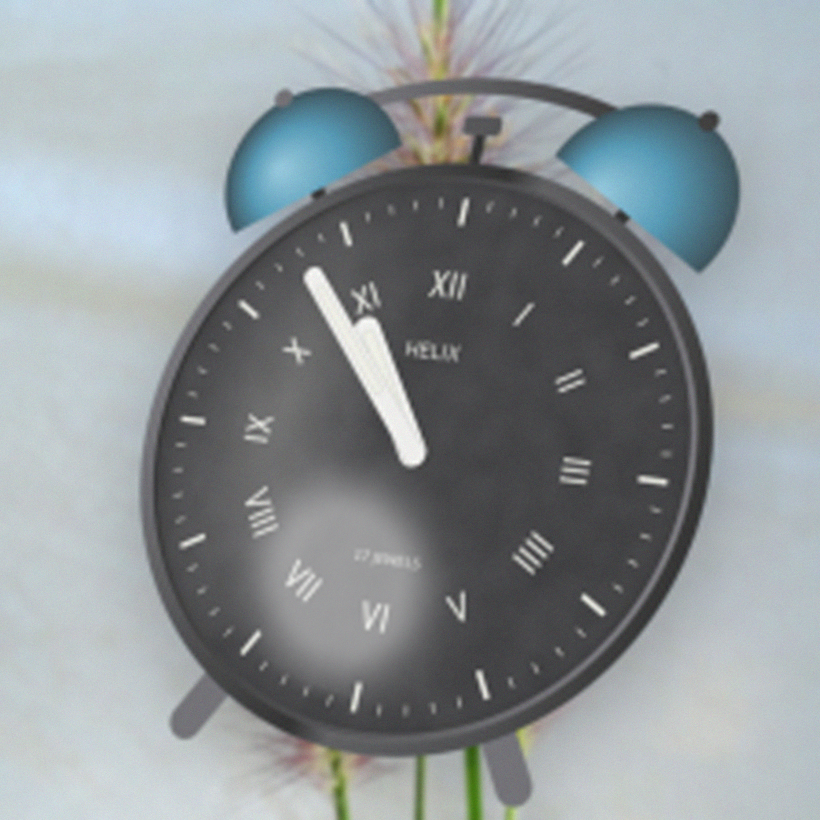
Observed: **10:53**
